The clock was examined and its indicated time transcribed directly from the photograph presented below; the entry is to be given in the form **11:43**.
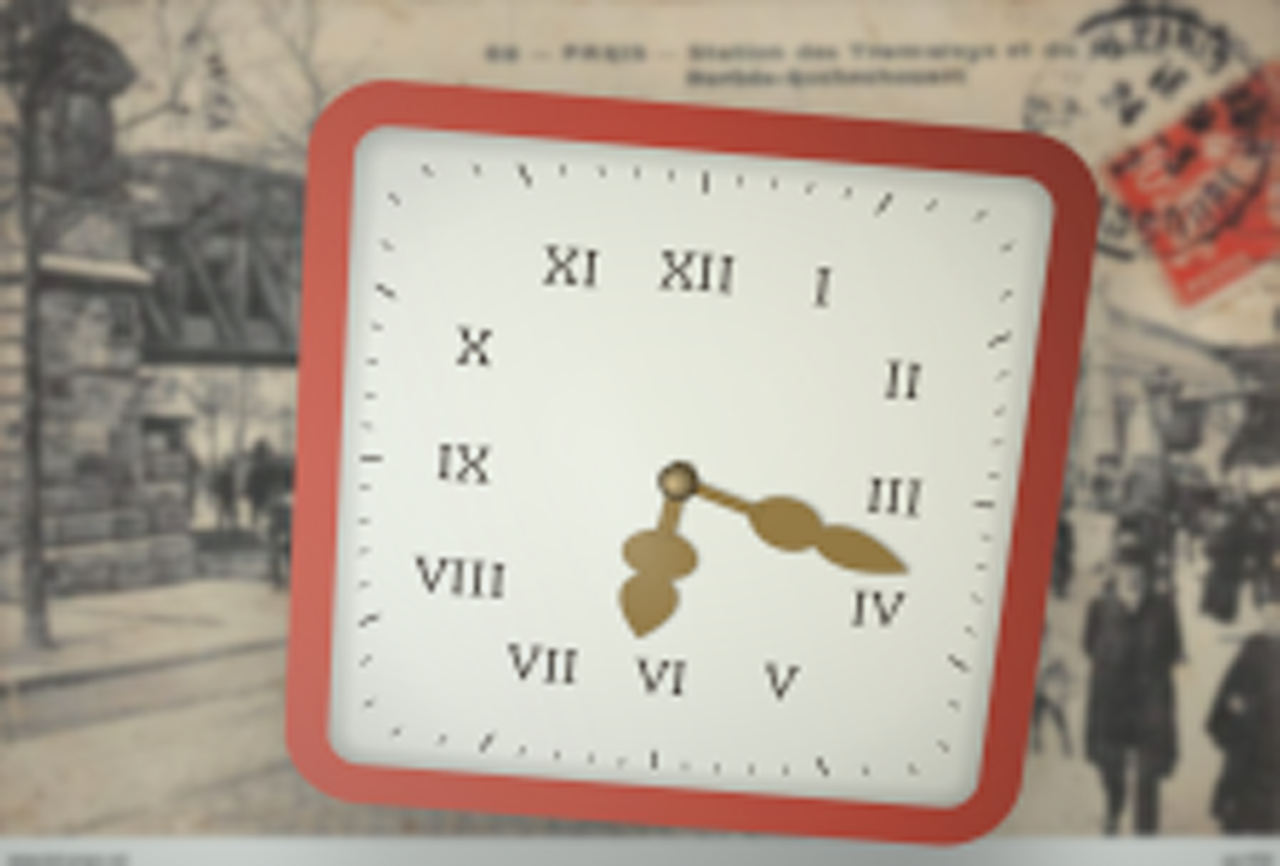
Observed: **6:18**
